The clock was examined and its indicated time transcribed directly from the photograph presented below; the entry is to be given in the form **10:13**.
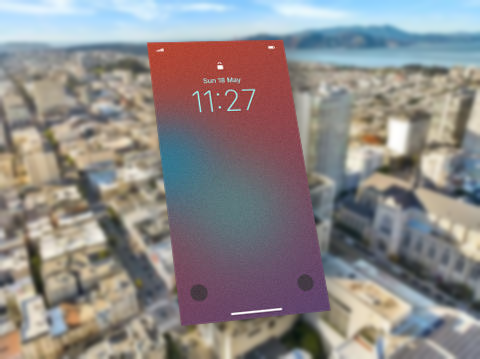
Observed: **11:27**
